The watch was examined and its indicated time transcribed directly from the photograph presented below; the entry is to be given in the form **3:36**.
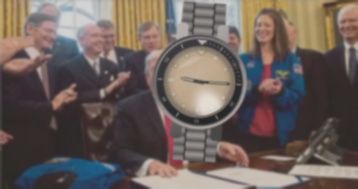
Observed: **9:15**
